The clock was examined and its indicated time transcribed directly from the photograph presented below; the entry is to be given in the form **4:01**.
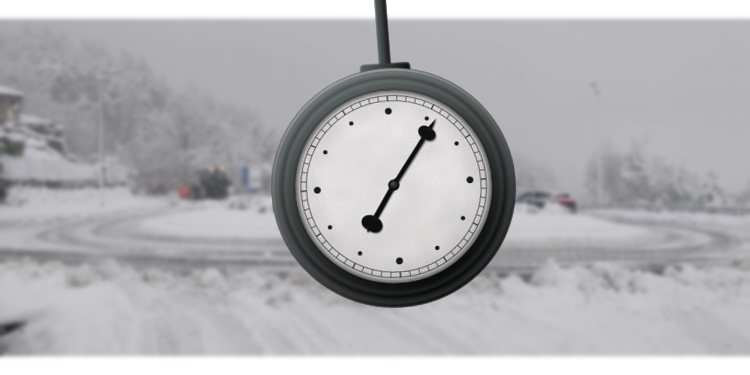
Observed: **7:06**
